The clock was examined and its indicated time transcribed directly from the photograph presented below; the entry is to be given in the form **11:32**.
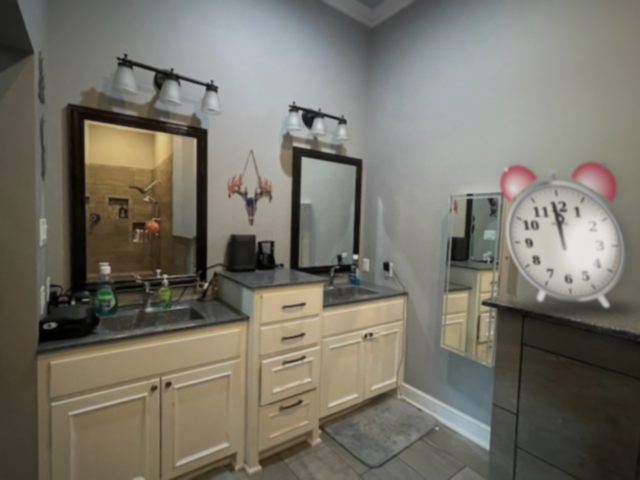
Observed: **11:59**
